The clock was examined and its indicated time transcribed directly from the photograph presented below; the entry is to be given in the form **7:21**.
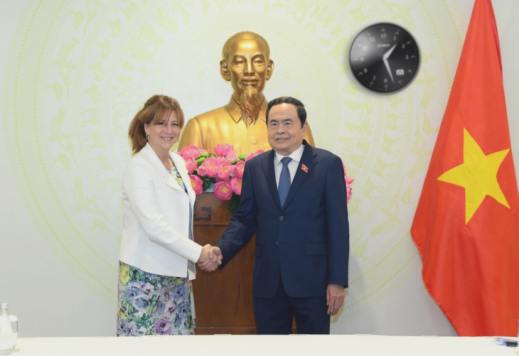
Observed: **1:27**
